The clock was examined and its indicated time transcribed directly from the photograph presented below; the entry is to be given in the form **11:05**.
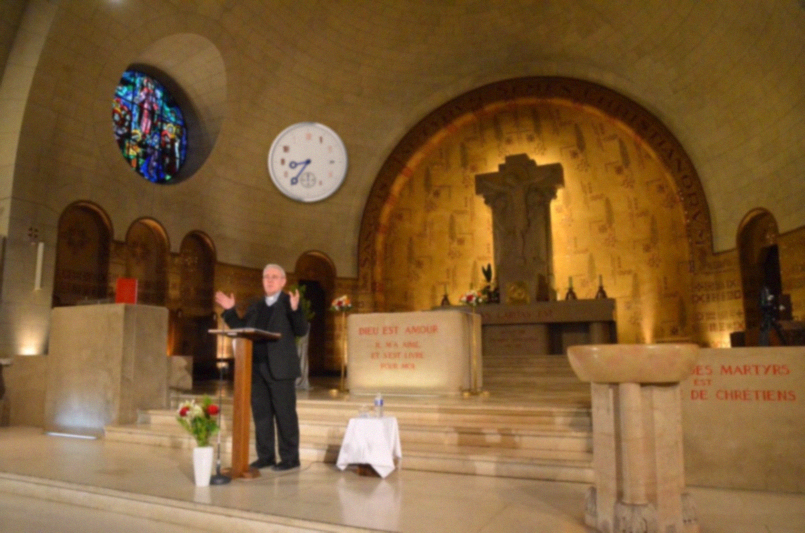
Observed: **8:36**
